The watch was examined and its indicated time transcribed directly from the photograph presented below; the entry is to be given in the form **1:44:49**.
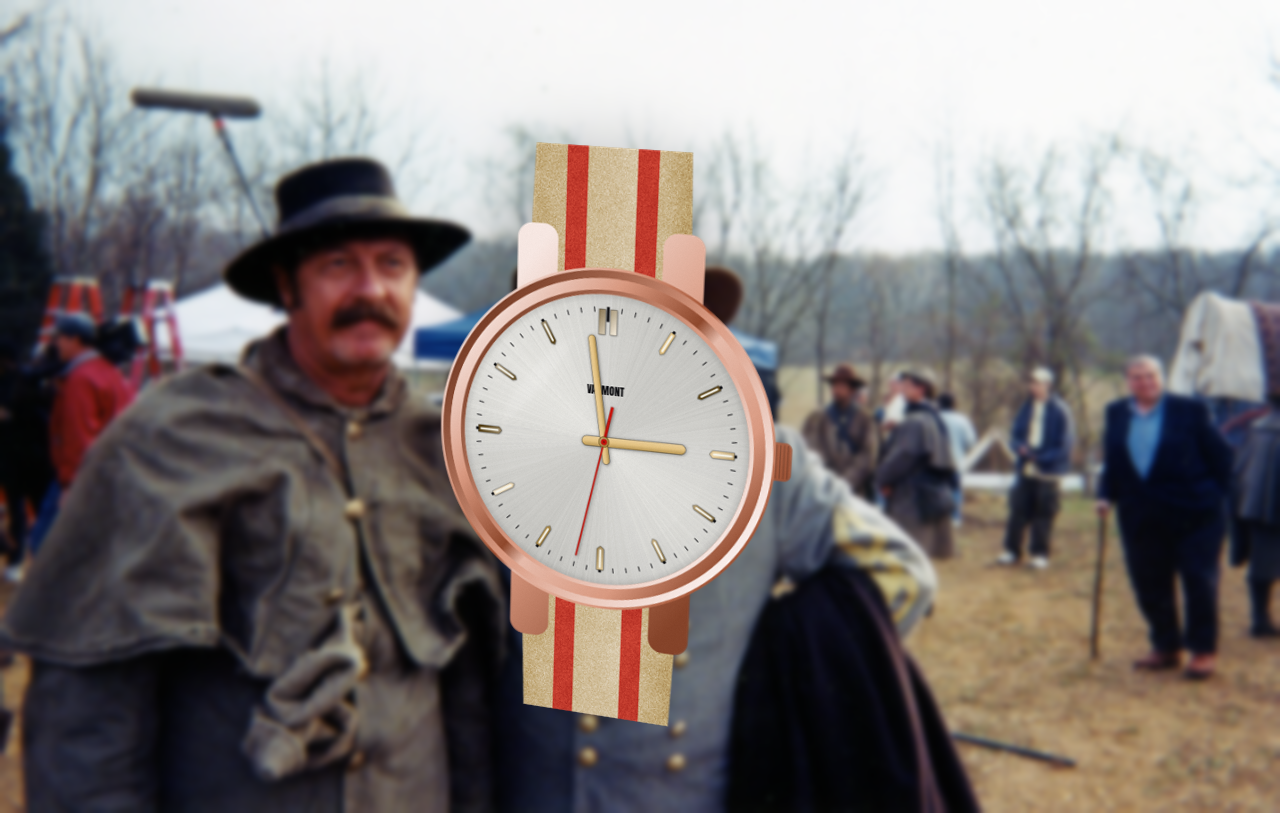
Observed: **2:58:32**
